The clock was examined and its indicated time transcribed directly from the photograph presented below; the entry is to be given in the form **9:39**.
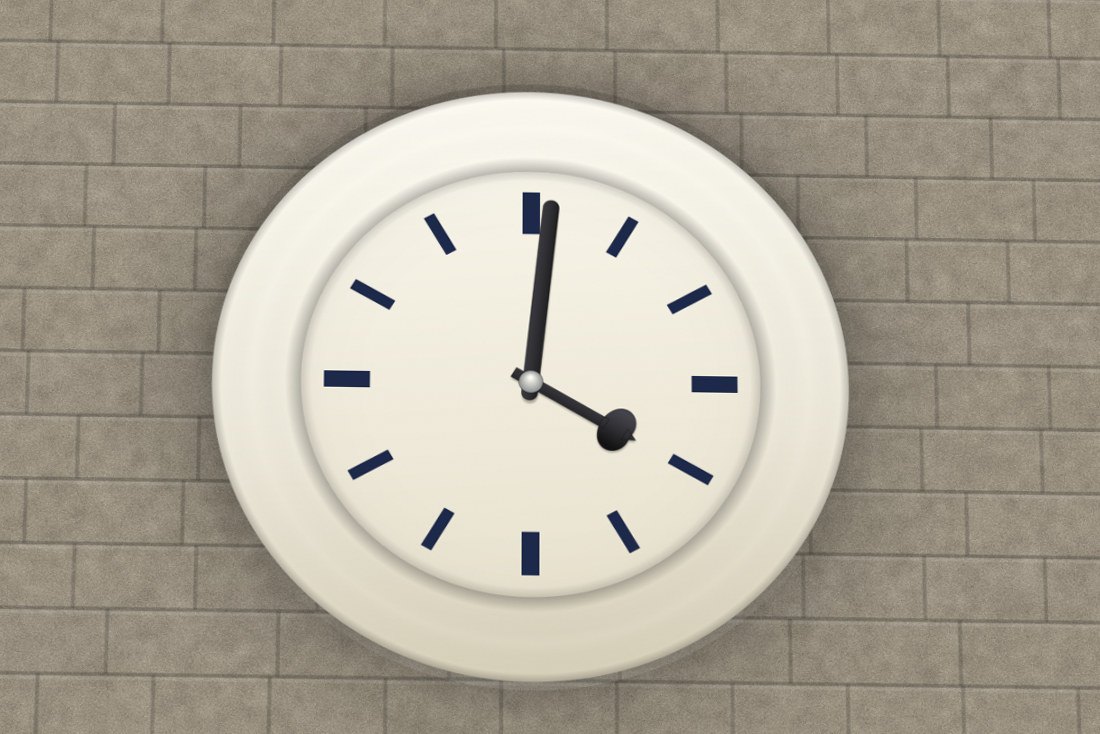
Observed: **4:01**
